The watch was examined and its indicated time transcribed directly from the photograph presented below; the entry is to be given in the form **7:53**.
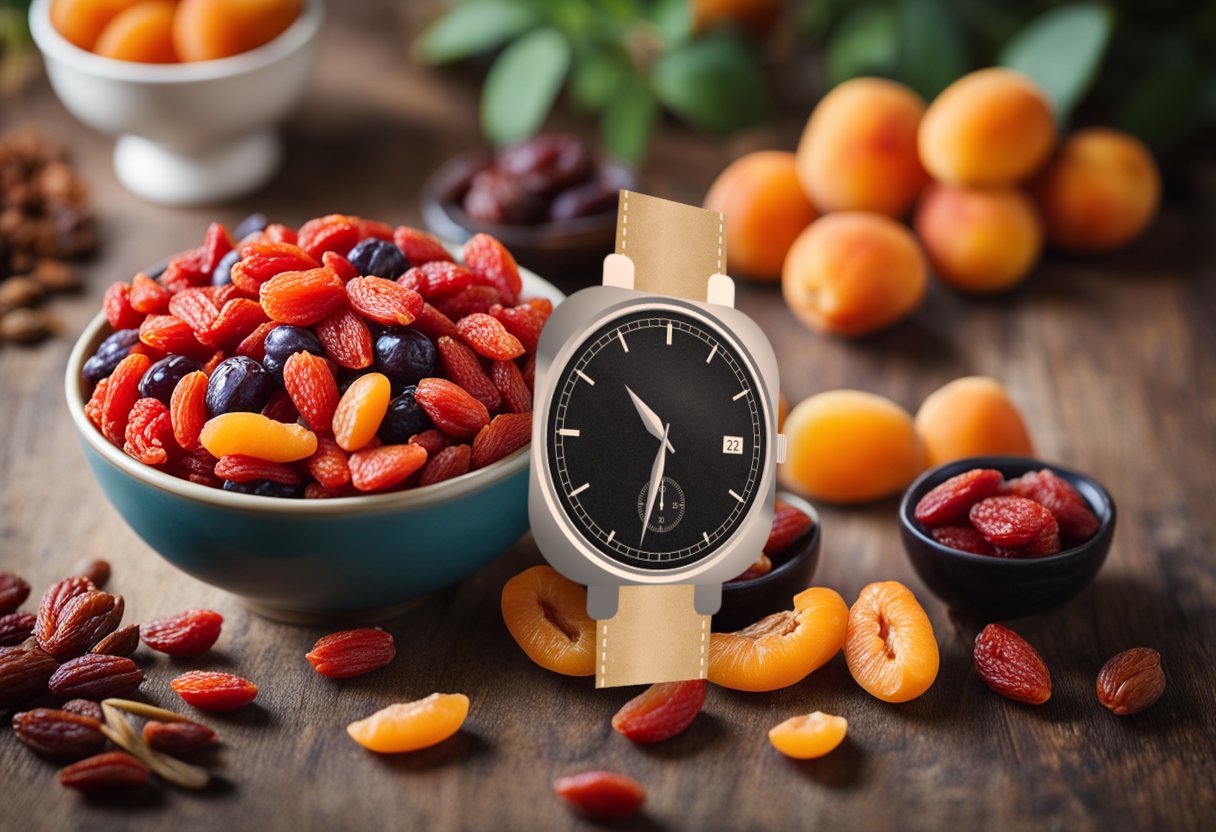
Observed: **10:32**
